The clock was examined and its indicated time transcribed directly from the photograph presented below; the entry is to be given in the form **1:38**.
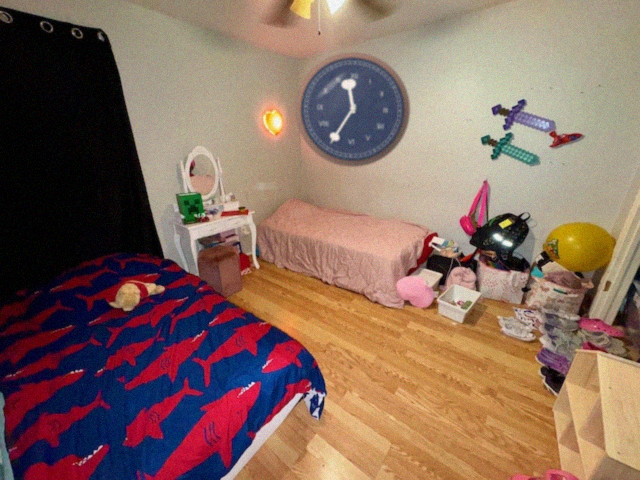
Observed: **11:35**
